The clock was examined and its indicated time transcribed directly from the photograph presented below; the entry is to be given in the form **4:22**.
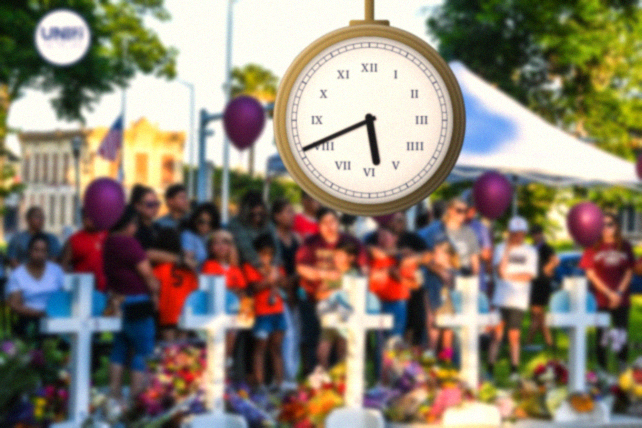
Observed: **5:41**
